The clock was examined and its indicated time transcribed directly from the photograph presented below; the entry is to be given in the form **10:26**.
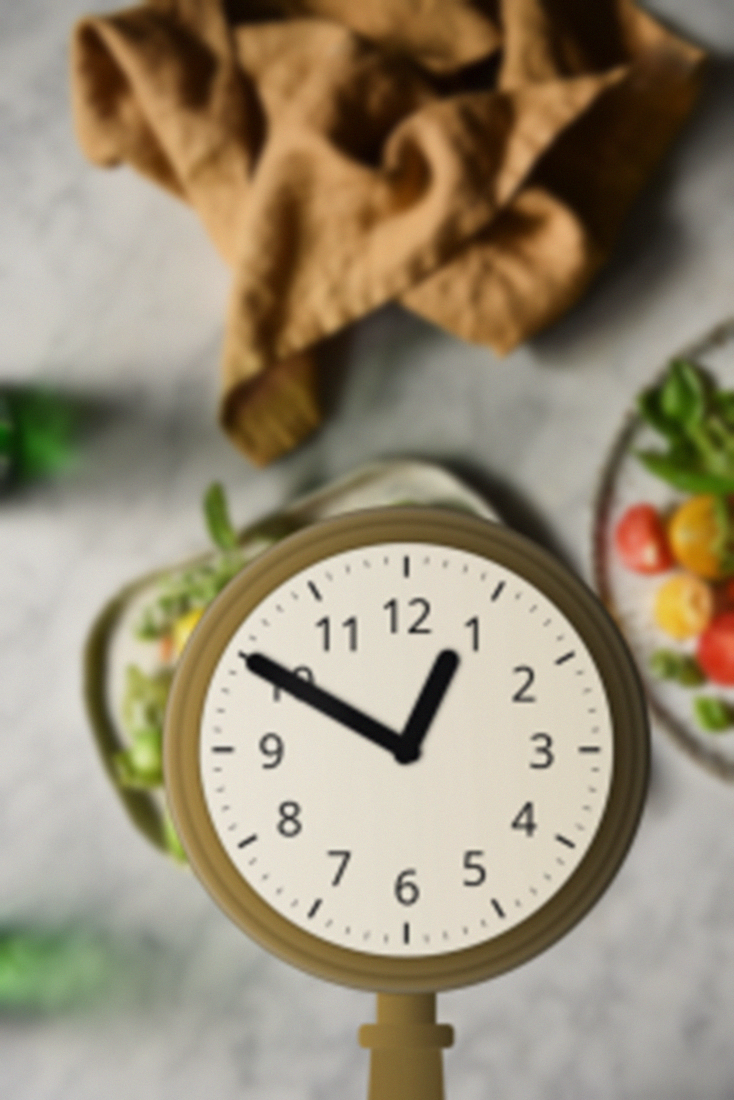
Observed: **12:50**
